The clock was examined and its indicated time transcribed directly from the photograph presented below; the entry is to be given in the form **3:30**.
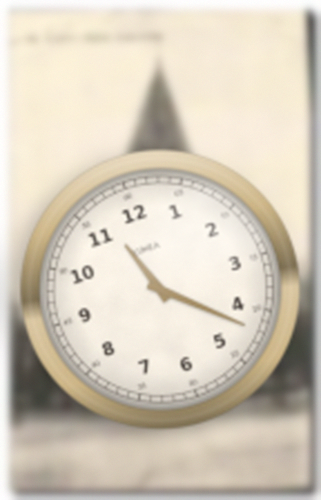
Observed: **11:22**
